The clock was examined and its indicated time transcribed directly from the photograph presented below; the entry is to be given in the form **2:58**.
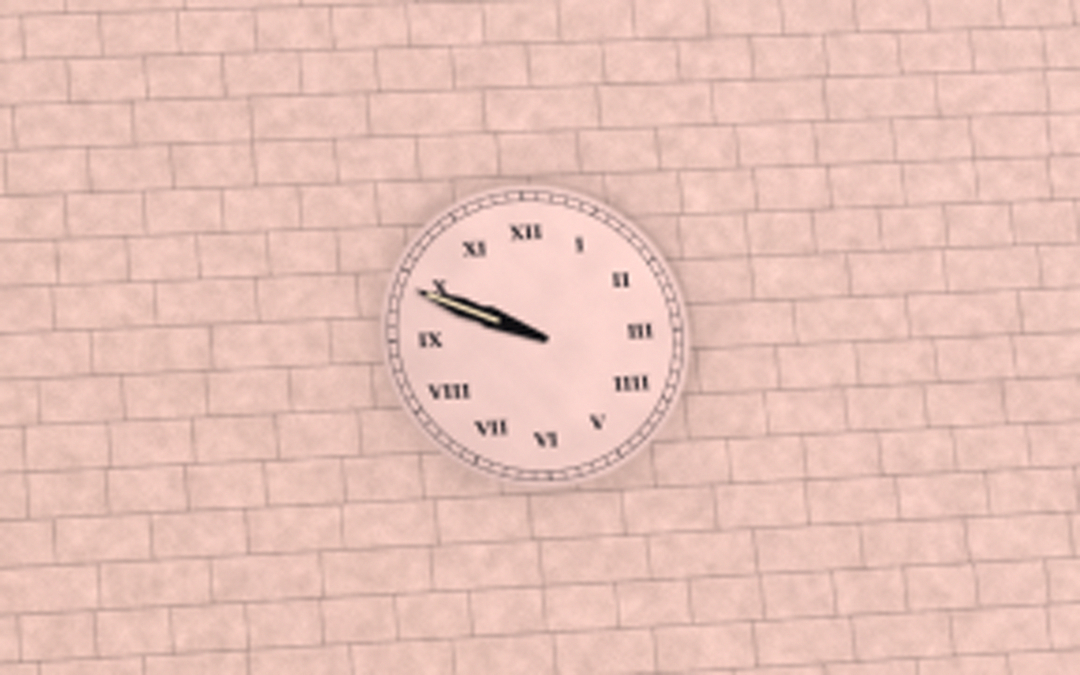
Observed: **9:49**
